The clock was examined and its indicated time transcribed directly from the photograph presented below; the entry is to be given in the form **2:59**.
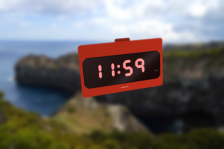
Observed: **11:59**
